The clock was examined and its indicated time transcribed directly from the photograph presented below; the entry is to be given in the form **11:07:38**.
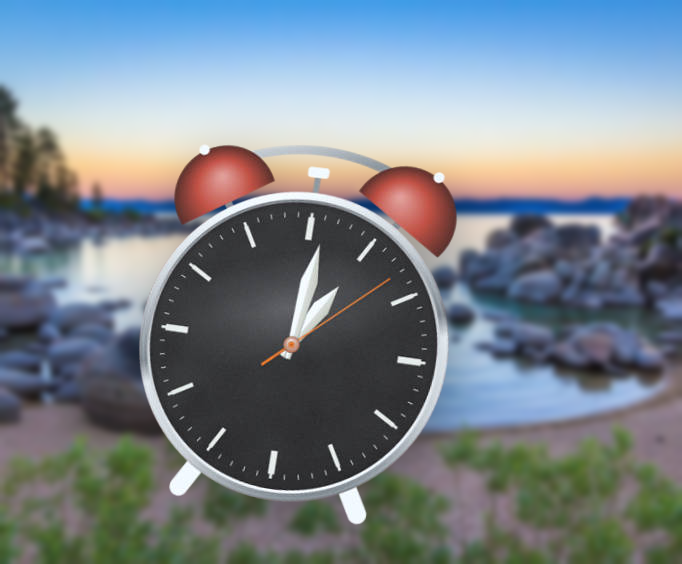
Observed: **1:01:08**
